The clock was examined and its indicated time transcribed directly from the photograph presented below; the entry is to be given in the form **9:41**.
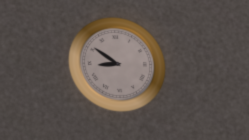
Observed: **8:51**
